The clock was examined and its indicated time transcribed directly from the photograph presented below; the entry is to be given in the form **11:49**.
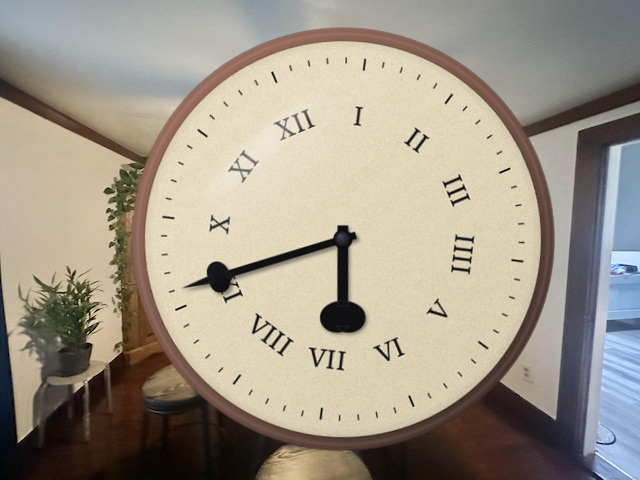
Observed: **6:46**
